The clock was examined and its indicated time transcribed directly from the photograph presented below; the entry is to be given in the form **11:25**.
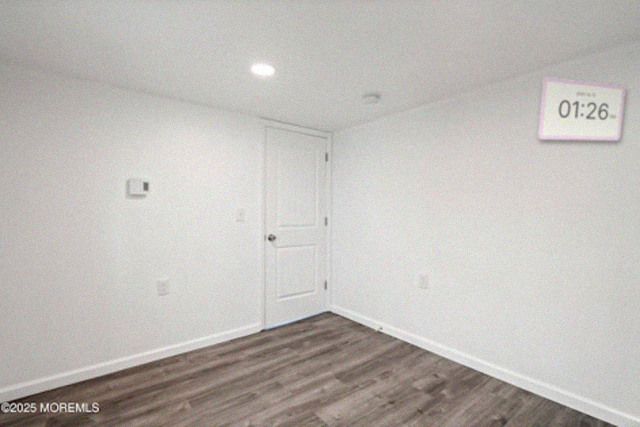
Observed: **1:26**
